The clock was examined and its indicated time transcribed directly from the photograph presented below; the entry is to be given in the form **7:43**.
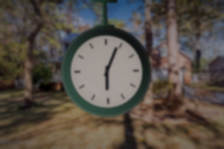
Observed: **6:04**
